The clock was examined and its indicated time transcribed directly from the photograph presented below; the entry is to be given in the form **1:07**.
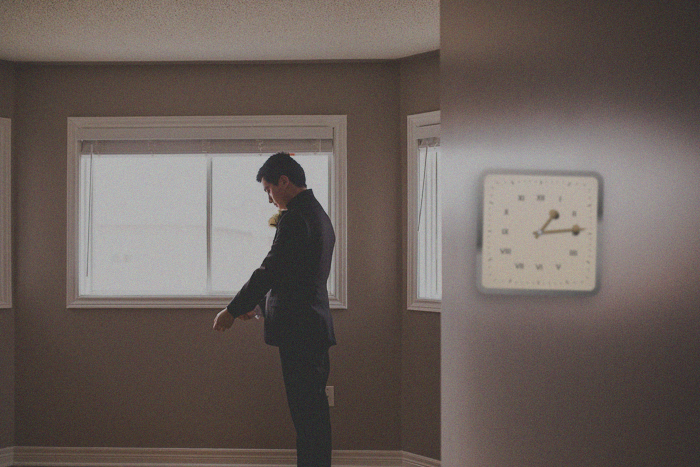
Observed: **1:14**
